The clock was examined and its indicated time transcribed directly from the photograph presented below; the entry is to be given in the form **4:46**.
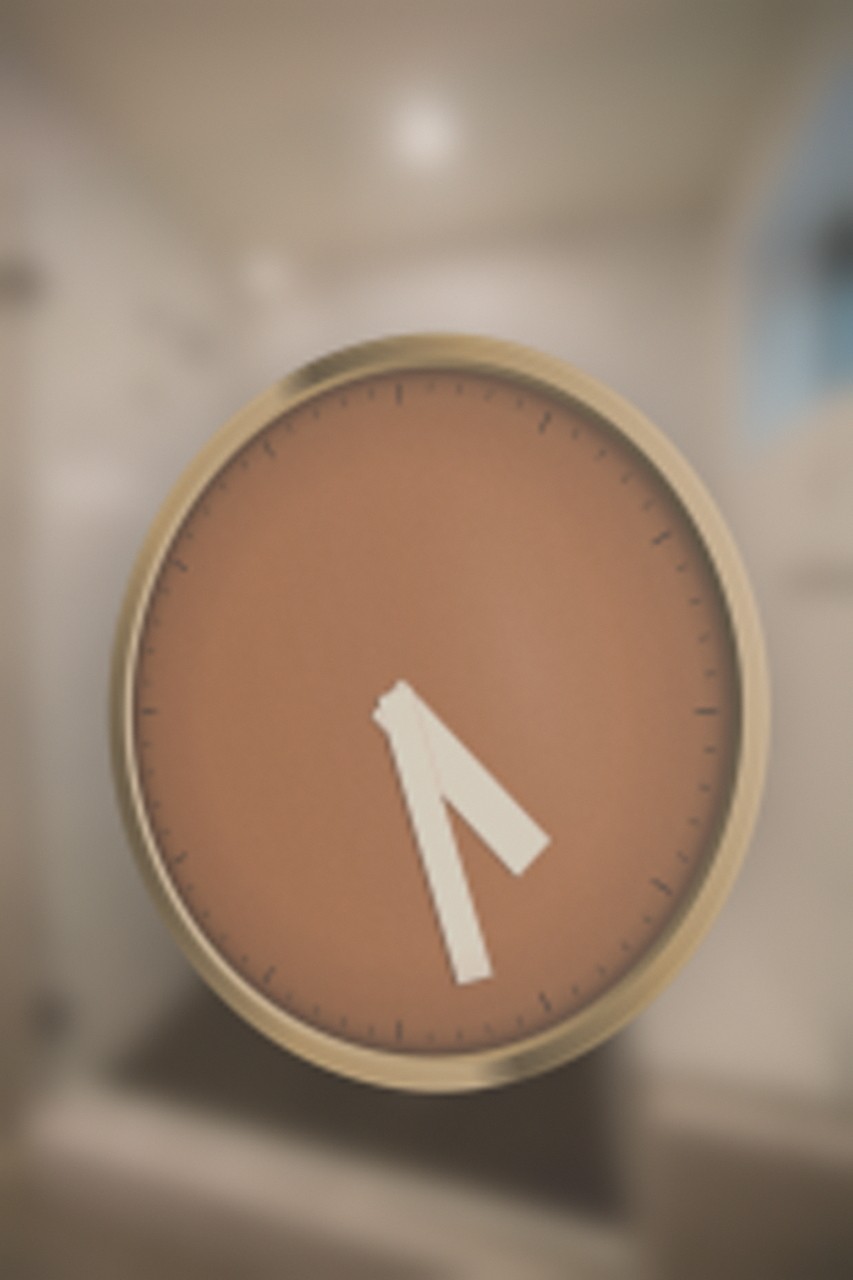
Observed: **4:27**
